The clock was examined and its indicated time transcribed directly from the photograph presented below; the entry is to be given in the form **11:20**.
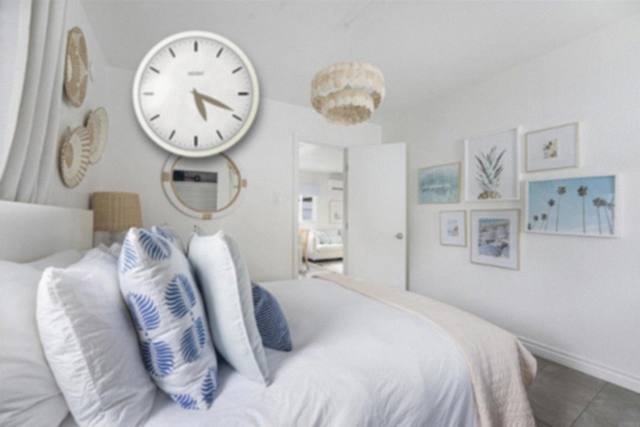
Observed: **5:19**
